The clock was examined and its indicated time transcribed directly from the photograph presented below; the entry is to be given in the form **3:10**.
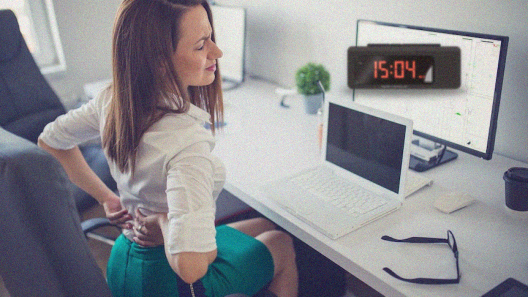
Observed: **15:04**
